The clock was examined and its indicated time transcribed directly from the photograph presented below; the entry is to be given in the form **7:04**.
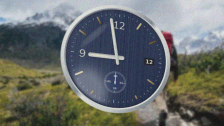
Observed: **8:58**
